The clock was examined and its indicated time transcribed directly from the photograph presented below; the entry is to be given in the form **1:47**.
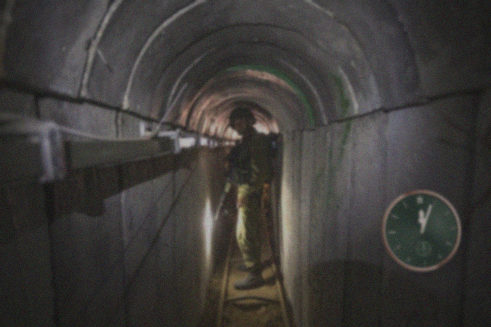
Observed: **12:04**
